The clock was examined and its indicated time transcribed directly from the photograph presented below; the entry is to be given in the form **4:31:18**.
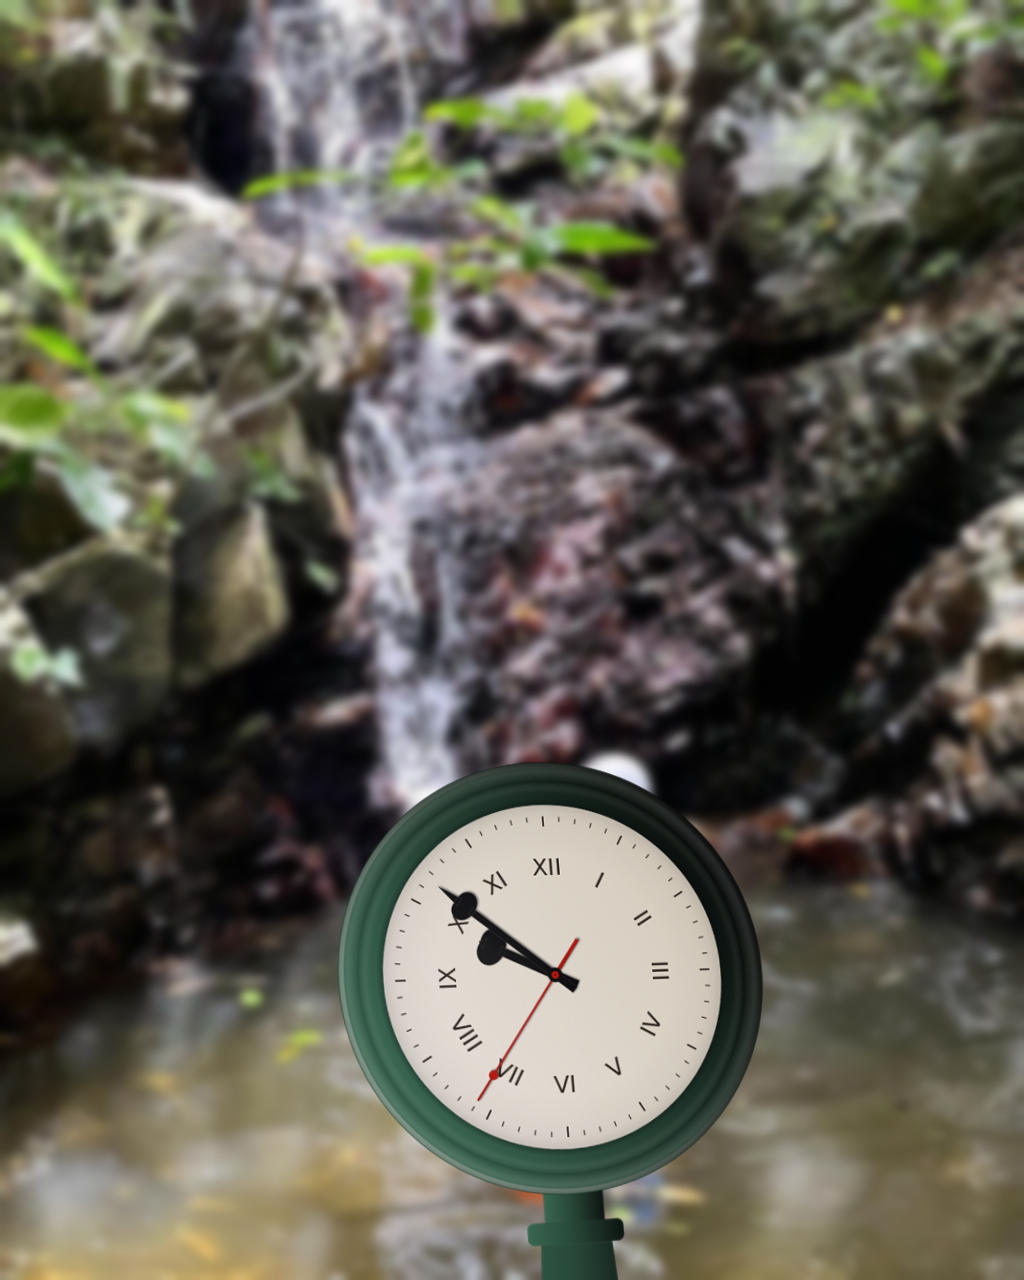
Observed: **9:51:36**
